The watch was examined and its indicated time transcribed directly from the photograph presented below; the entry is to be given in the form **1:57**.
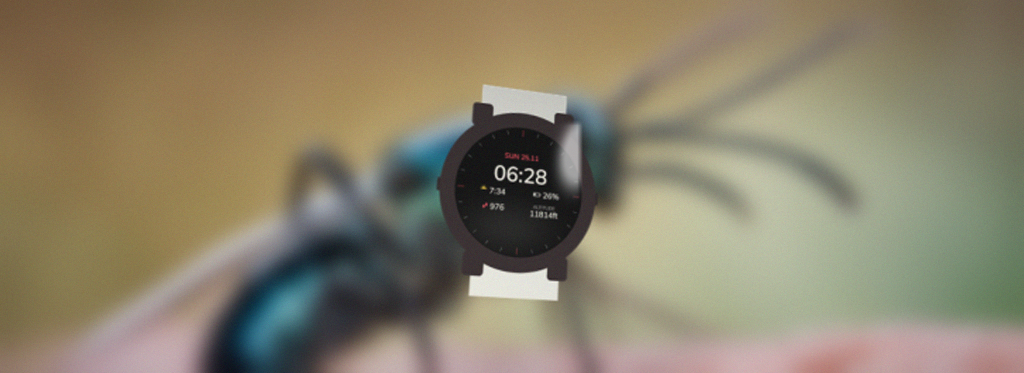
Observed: **6:28**
